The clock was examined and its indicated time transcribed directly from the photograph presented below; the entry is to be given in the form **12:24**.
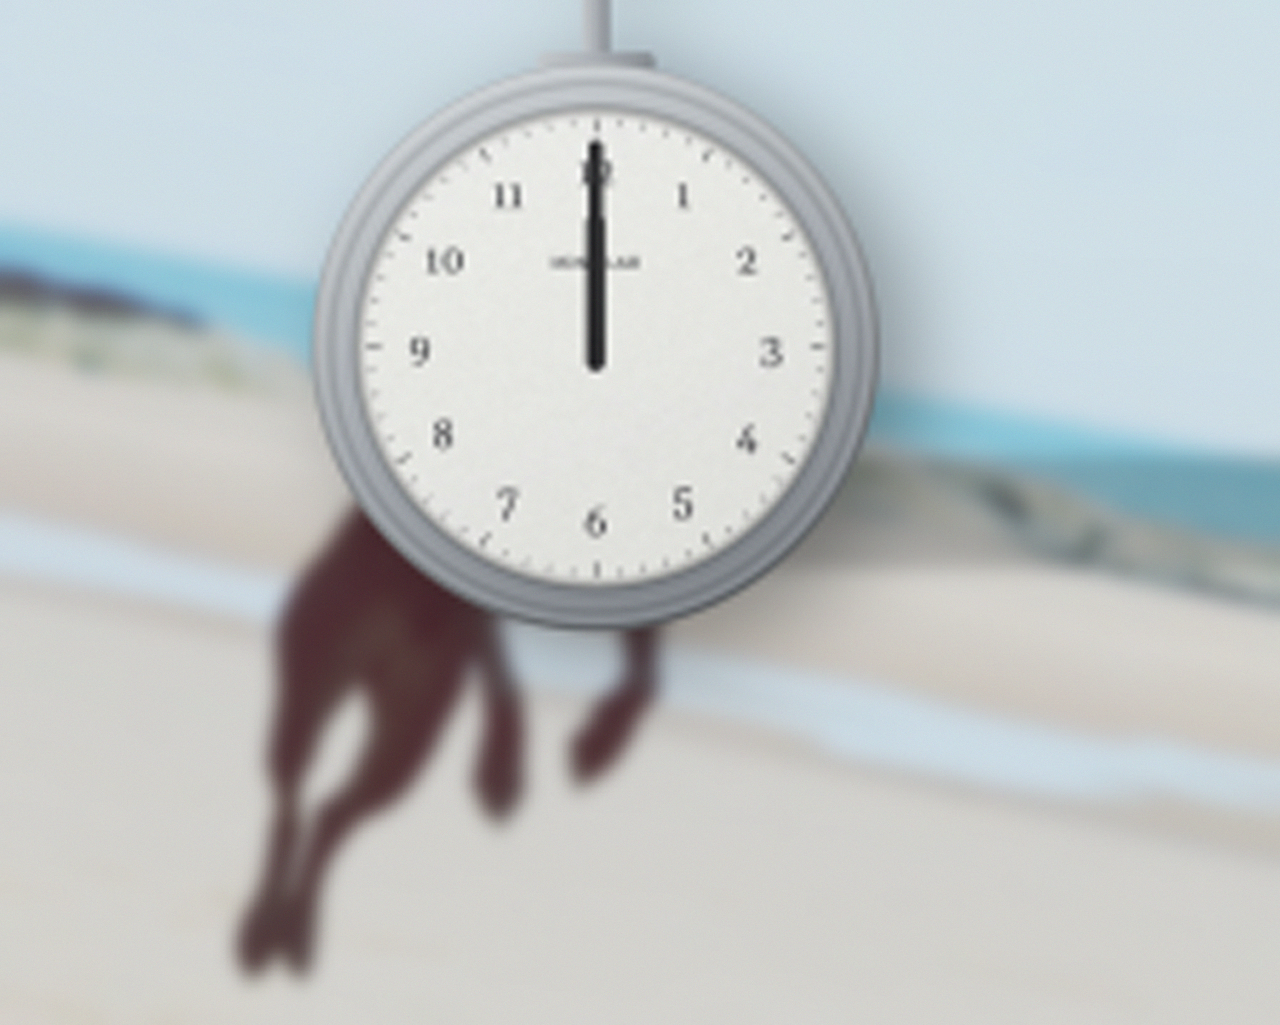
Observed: **12:00**
